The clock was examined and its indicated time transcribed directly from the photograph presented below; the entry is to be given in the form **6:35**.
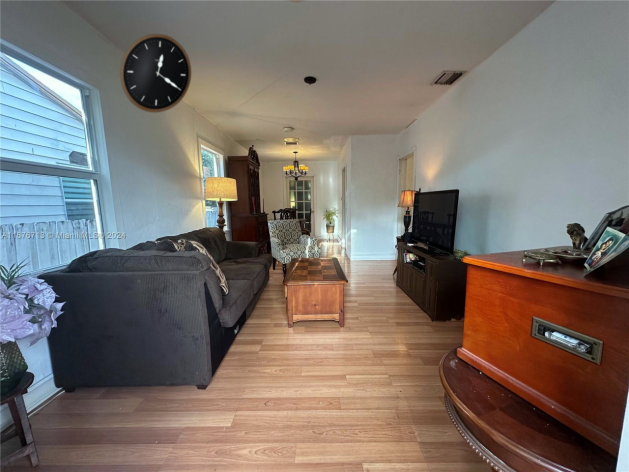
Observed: **12:20**
